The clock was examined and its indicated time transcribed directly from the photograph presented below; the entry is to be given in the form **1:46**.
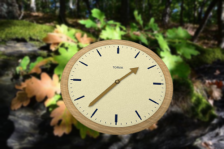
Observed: **1:37**
